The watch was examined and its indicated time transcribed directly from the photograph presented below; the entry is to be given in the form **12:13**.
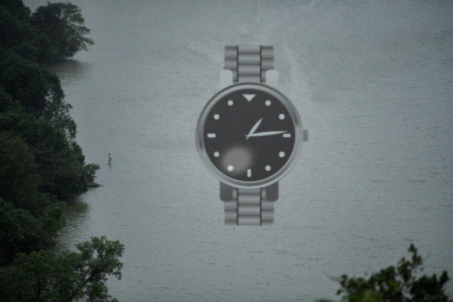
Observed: **1:14**
